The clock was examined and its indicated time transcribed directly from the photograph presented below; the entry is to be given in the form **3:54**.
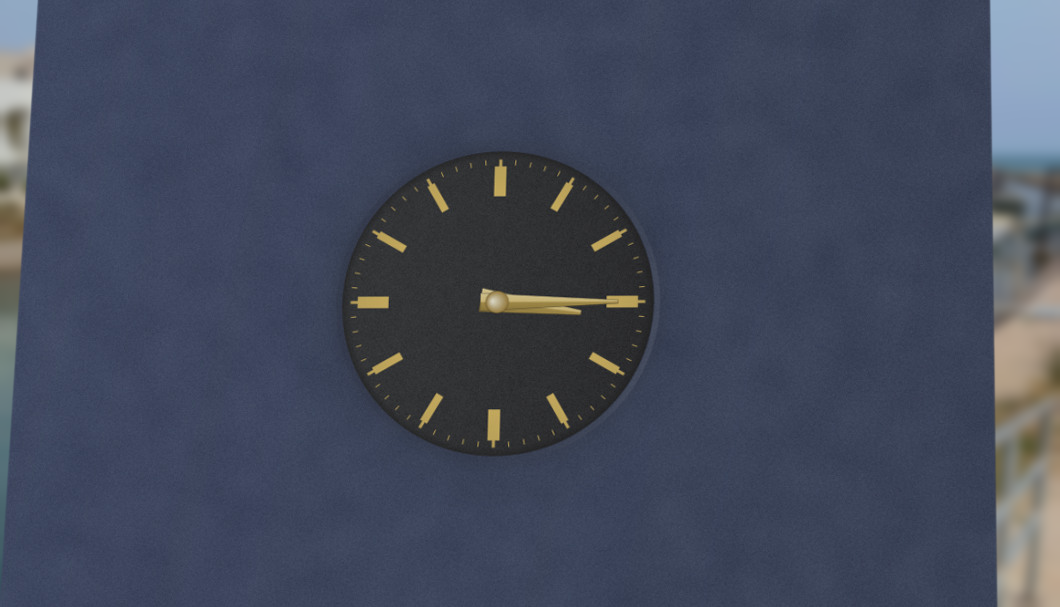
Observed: **3:15**
